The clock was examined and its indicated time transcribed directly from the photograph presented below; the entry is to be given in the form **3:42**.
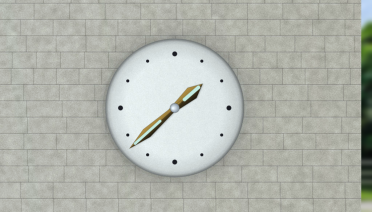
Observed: **1:38**
